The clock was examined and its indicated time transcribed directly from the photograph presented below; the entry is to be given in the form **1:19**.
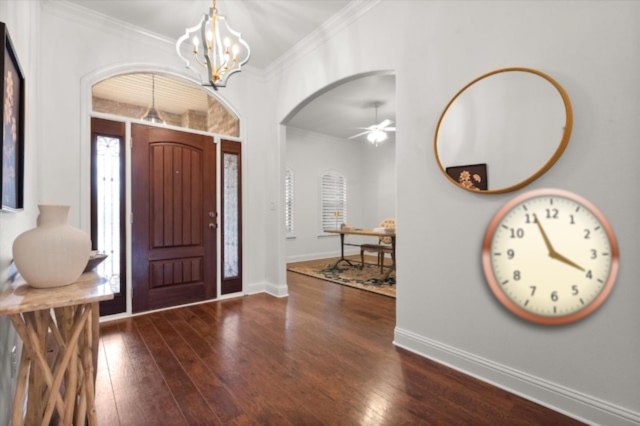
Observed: **3:56**
